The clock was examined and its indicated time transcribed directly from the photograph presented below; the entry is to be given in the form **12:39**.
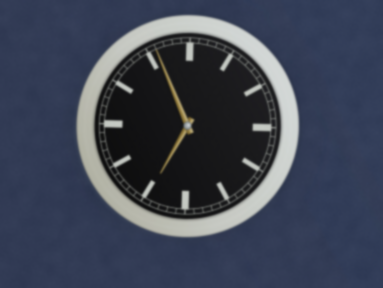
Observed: **6:56**
